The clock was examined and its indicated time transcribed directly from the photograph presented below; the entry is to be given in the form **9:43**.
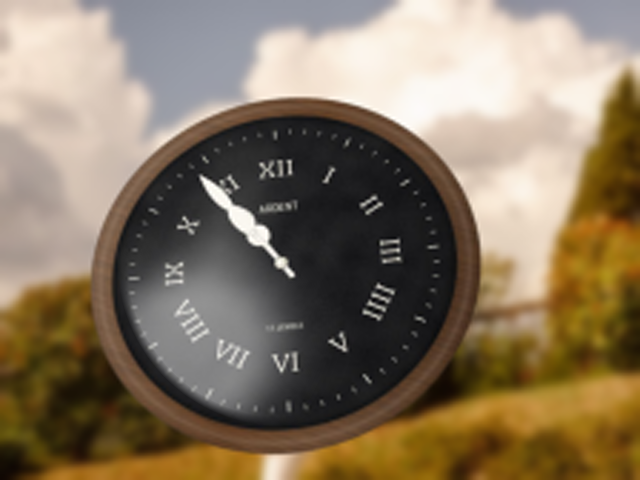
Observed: **10:54**
